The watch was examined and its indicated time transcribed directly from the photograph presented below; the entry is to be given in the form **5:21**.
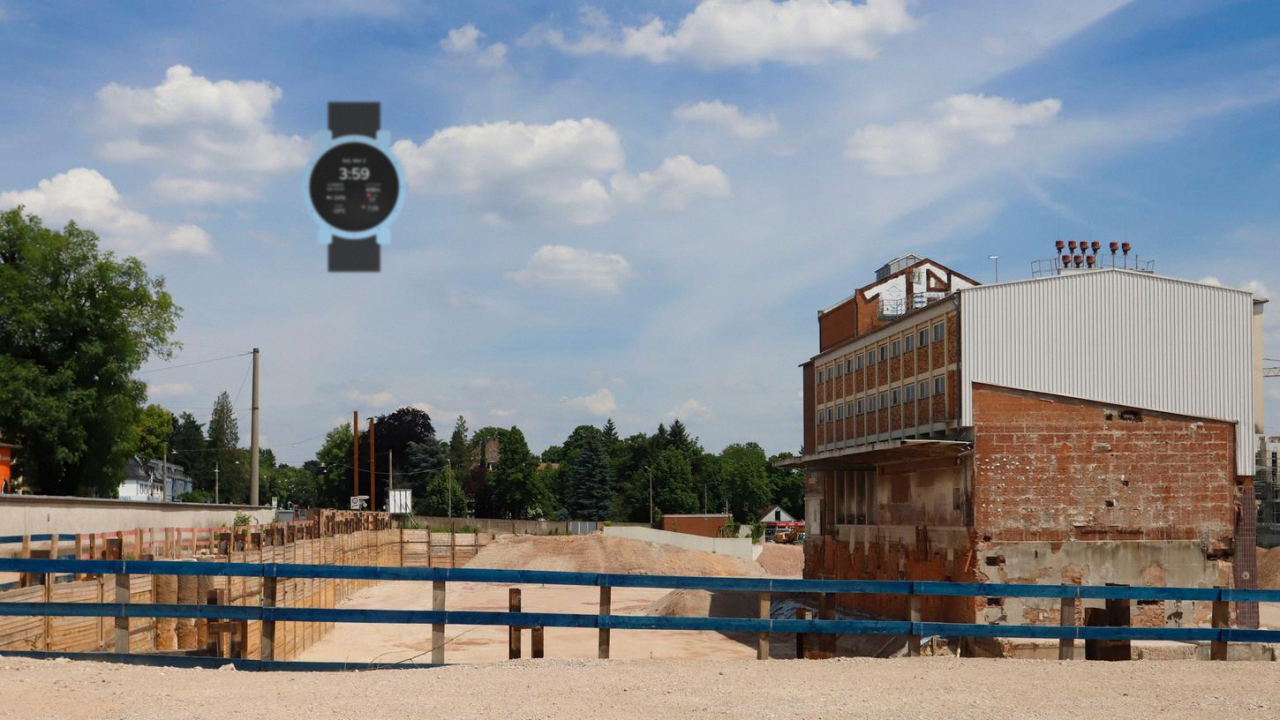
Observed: **3:59**
